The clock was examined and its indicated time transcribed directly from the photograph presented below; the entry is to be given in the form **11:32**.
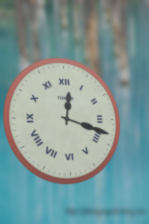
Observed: **12:18**
